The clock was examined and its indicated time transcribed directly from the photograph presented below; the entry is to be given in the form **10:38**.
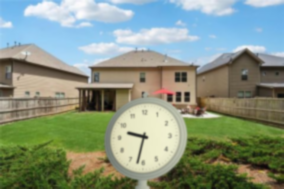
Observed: **9:32**
